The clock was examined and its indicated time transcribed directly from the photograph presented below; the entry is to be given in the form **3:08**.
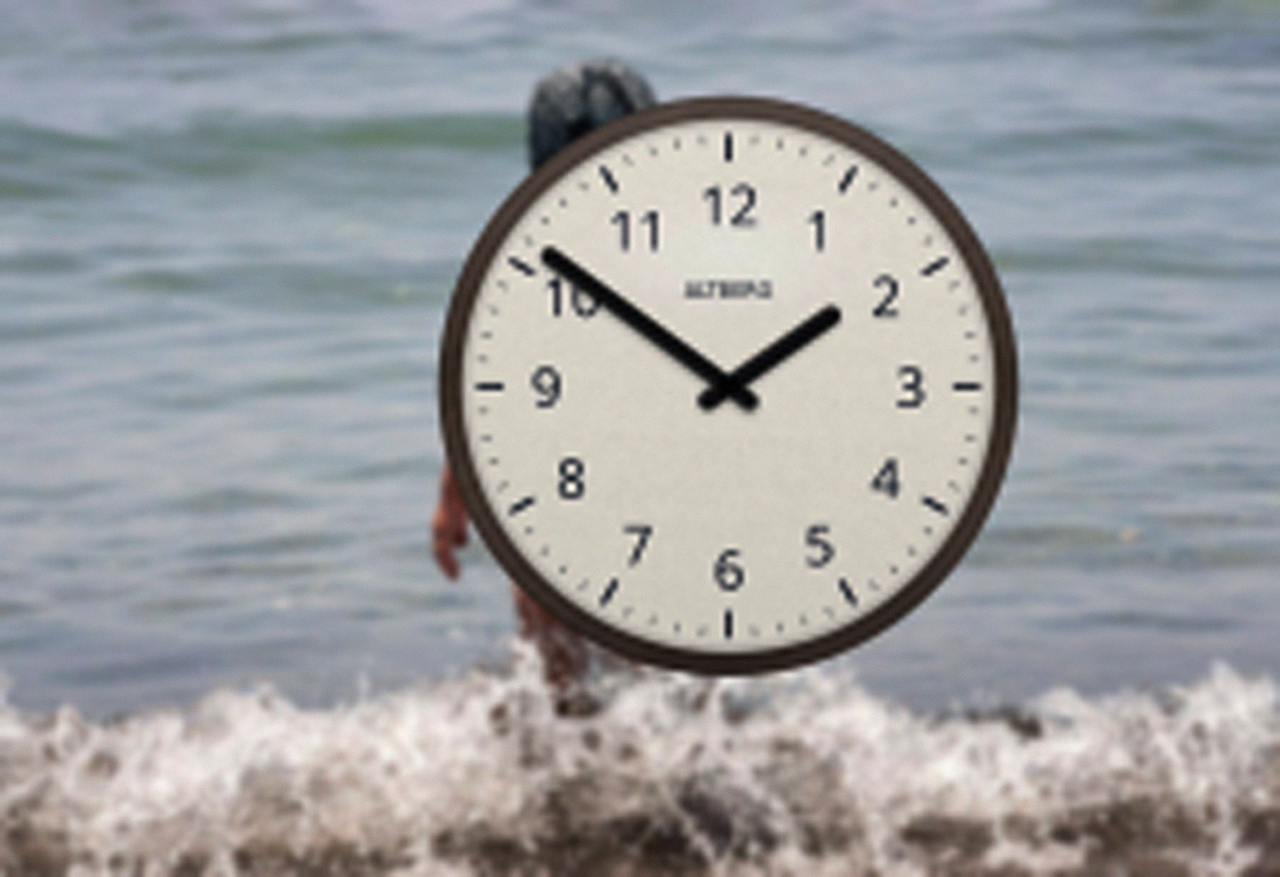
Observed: **1:51**
